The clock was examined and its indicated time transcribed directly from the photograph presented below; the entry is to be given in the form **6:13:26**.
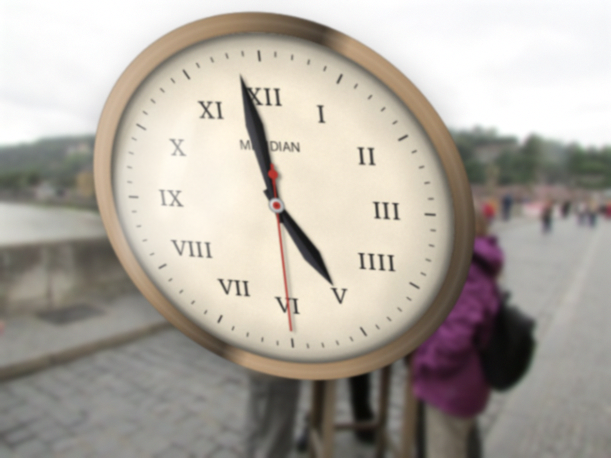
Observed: **4:58:30**
